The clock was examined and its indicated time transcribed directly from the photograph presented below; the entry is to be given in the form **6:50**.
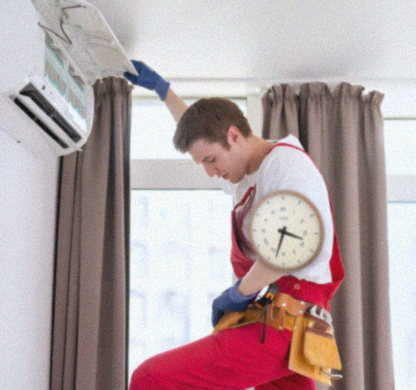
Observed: **3:33**
